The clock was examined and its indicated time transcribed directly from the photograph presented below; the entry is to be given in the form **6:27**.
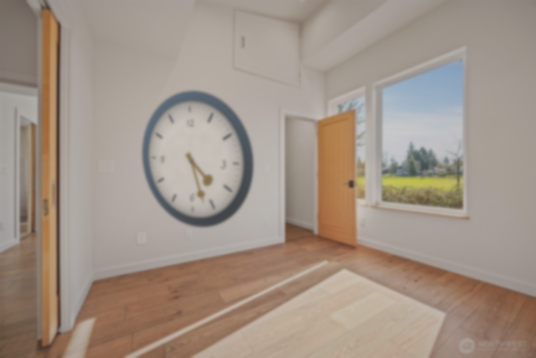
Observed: **4:27**
